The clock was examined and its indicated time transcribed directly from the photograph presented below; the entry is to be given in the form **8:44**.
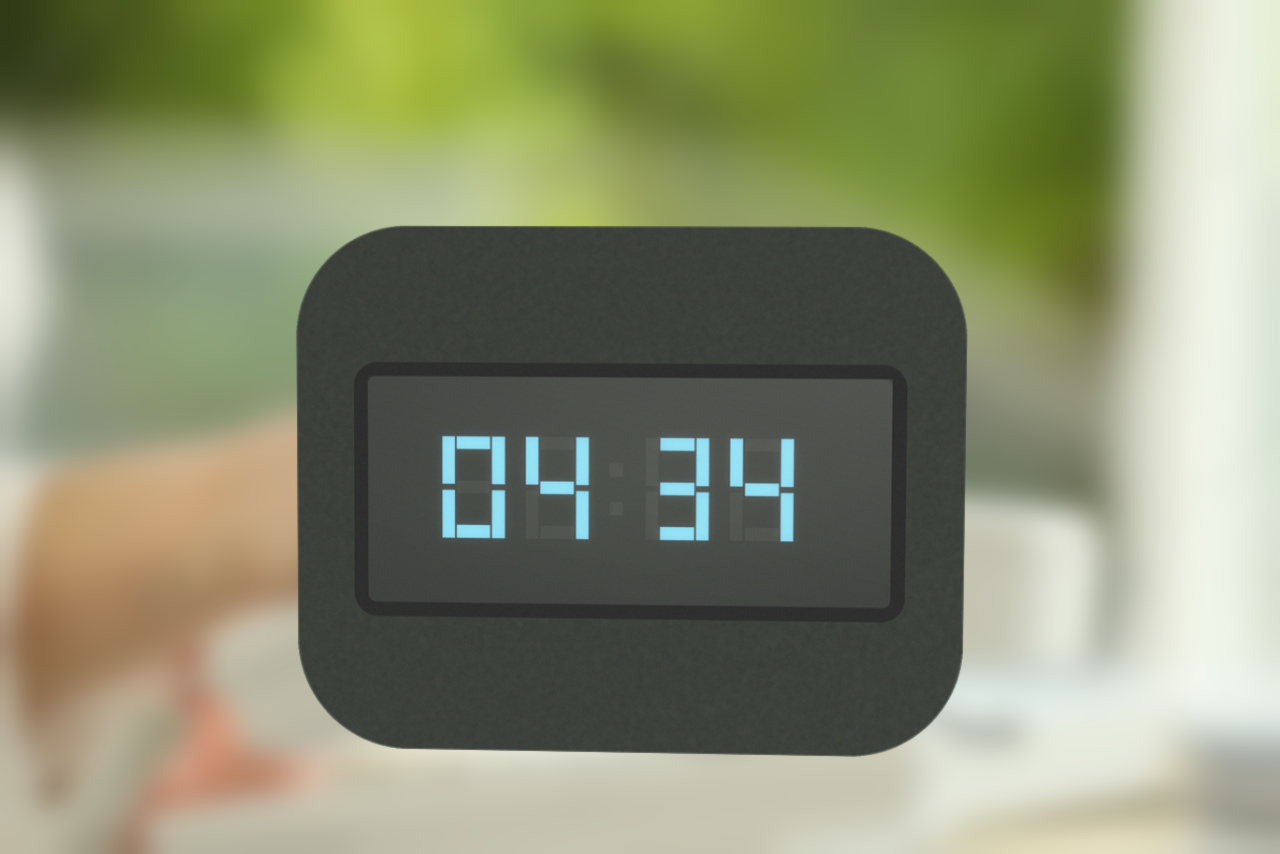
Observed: **4:34**
